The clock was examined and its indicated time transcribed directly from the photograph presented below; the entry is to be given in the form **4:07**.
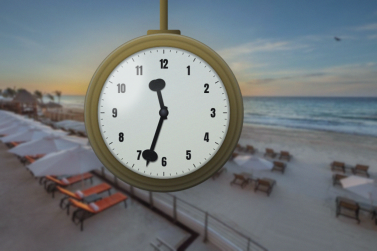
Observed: **11:33**
